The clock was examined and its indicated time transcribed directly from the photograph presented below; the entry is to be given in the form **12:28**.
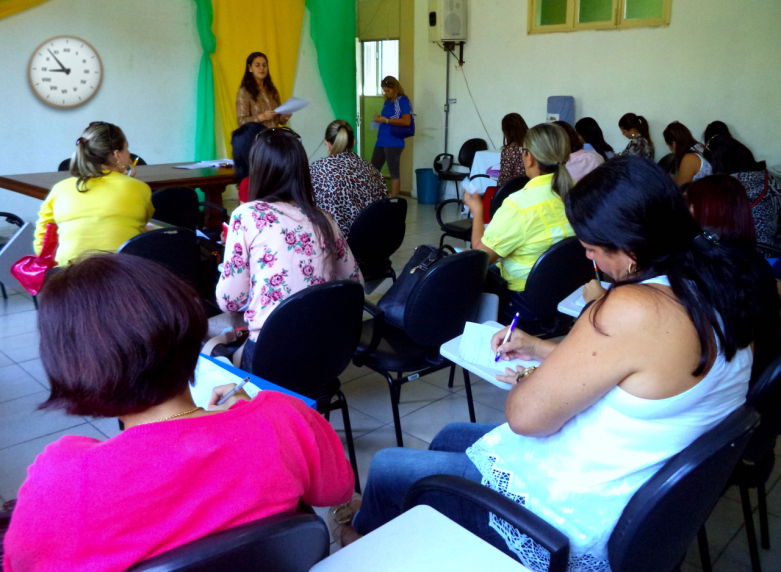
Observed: **8:53**
